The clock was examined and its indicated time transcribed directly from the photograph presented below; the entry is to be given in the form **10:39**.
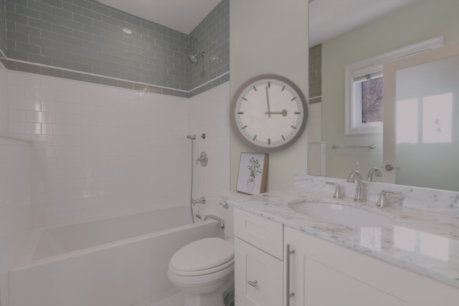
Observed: **2:59**
